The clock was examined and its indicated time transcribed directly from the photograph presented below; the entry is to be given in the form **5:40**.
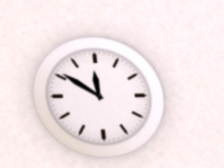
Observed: **11:51**
